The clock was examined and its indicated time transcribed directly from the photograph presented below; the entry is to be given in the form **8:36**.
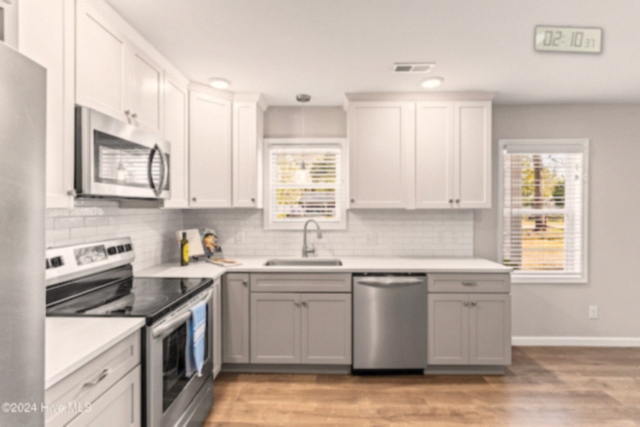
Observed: **2:10**
